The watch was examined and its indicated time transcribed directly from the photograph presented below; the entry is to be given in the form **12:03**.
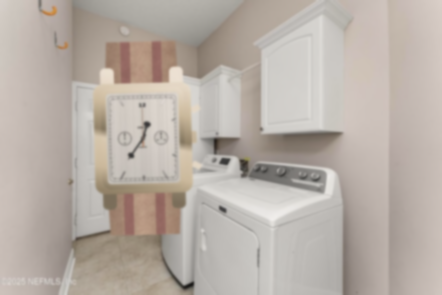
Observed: **12:36**
